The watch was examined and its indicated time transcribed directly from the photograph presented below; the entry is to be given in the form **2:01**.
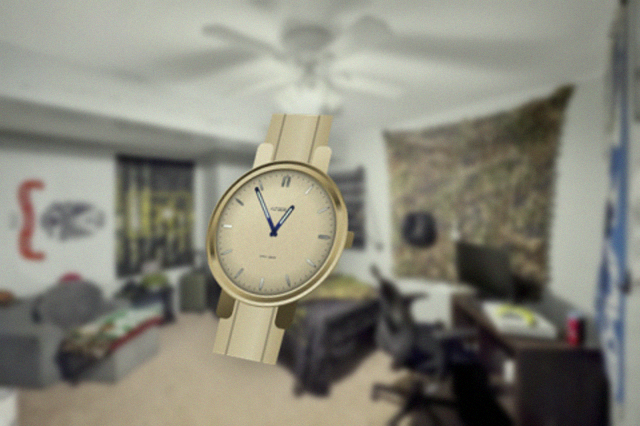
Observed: **12:54**
